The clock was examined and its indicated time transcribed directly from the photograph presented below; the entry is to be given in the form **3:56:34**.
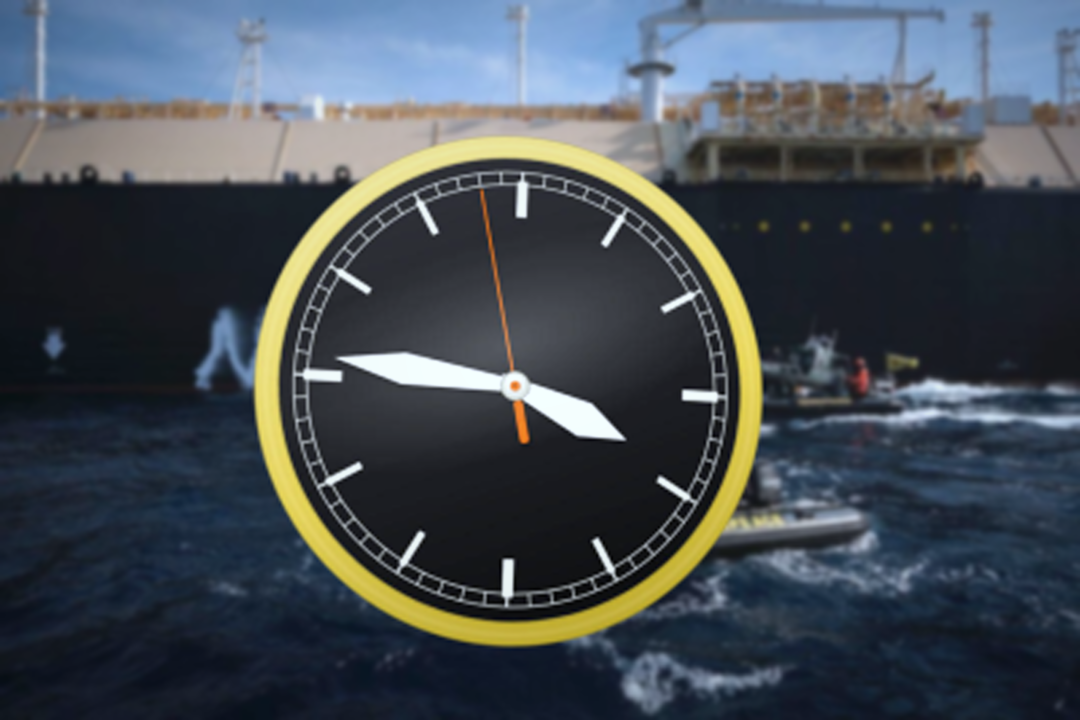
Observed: **3:45:58**
